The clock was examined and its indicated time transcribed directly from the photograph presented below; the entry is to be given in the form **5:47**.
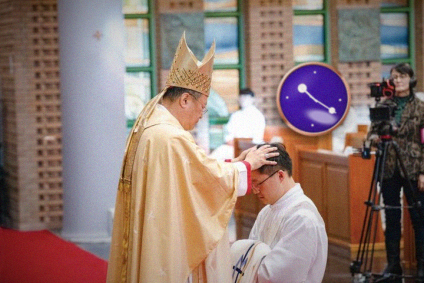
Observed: **10:20**
